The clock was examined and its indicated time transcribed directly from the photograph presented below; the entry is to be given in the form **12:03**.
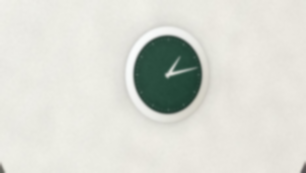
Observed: **1:13**
